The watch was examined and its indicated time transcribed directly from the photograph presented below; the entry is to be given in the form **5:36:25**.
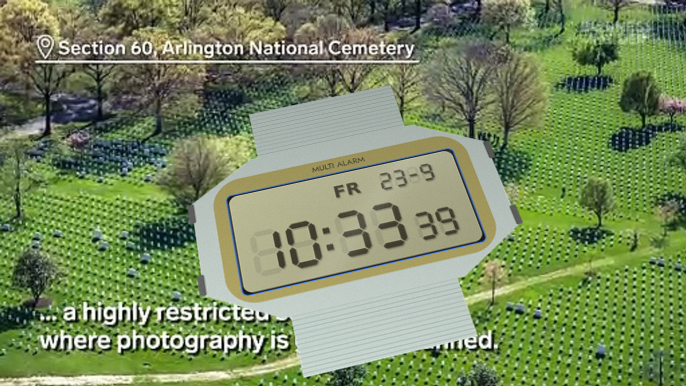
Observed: **10:33:39**
